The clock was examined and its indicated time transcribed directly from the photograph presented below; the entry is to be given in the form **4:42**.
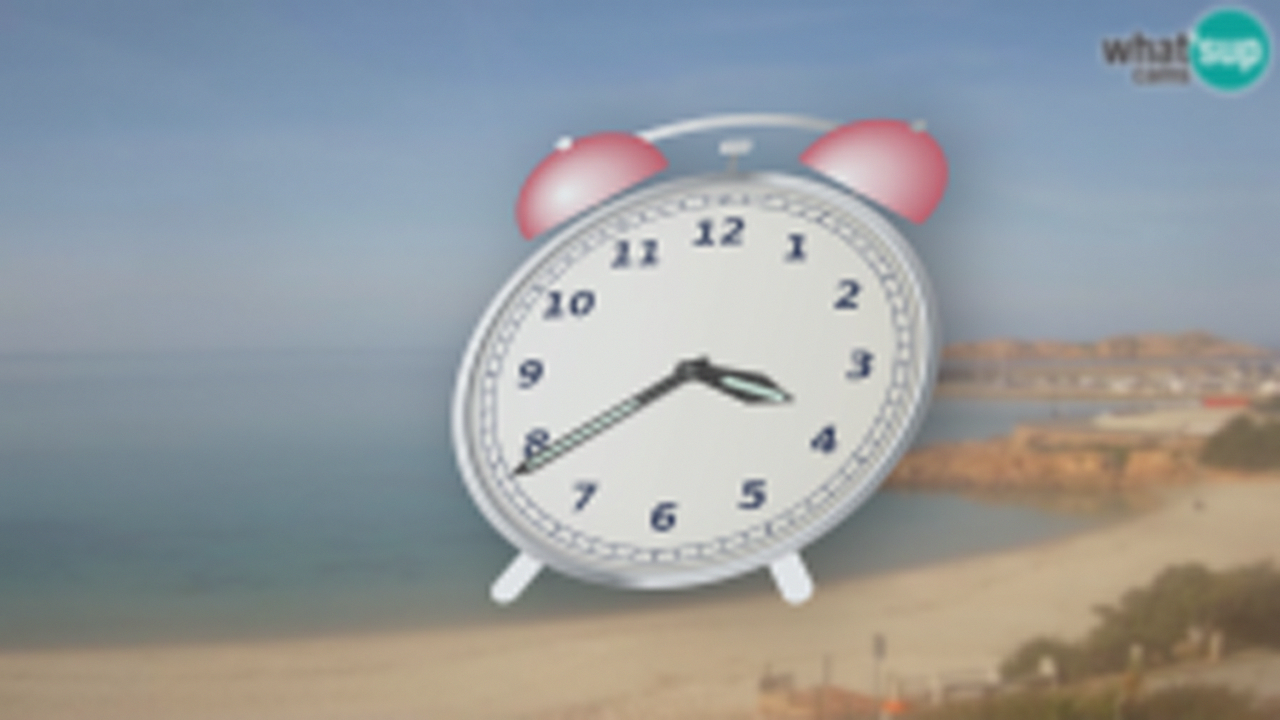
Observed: **3:39**
